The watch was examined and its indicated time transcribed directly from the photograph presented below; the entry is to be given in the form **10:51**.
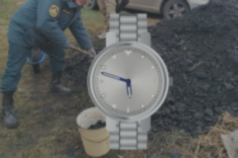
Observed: **5:48**
